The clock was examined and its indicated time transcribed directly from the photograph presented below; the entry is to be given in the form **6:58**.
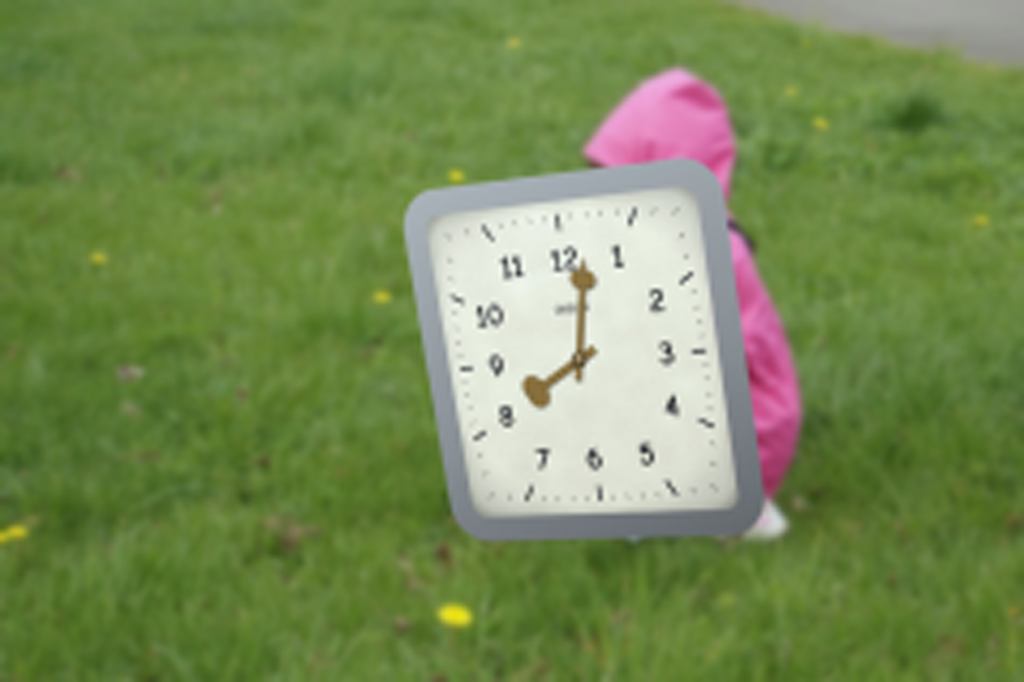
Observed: **8:02**
